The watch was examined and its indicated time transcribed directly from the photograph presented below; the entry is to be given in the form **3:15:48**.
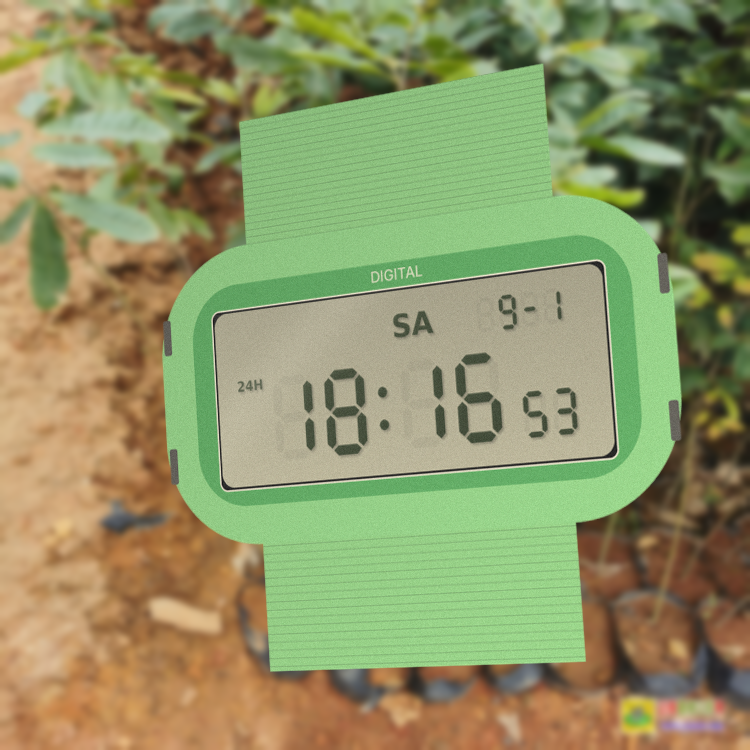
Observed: **18:16:53**
